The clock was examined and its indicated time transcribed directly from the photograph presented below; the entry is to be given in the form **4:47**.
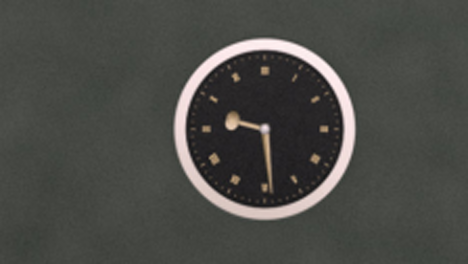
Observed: **9:29**
